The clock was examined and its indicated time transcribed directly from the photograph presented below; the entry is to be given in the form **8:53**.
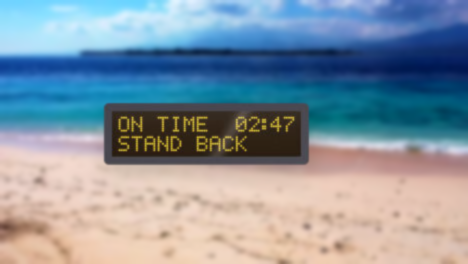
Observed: **2:47**
